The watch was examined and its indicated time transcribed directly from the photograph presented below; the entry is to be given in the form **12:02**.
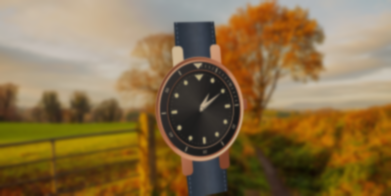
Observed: **1:10**
